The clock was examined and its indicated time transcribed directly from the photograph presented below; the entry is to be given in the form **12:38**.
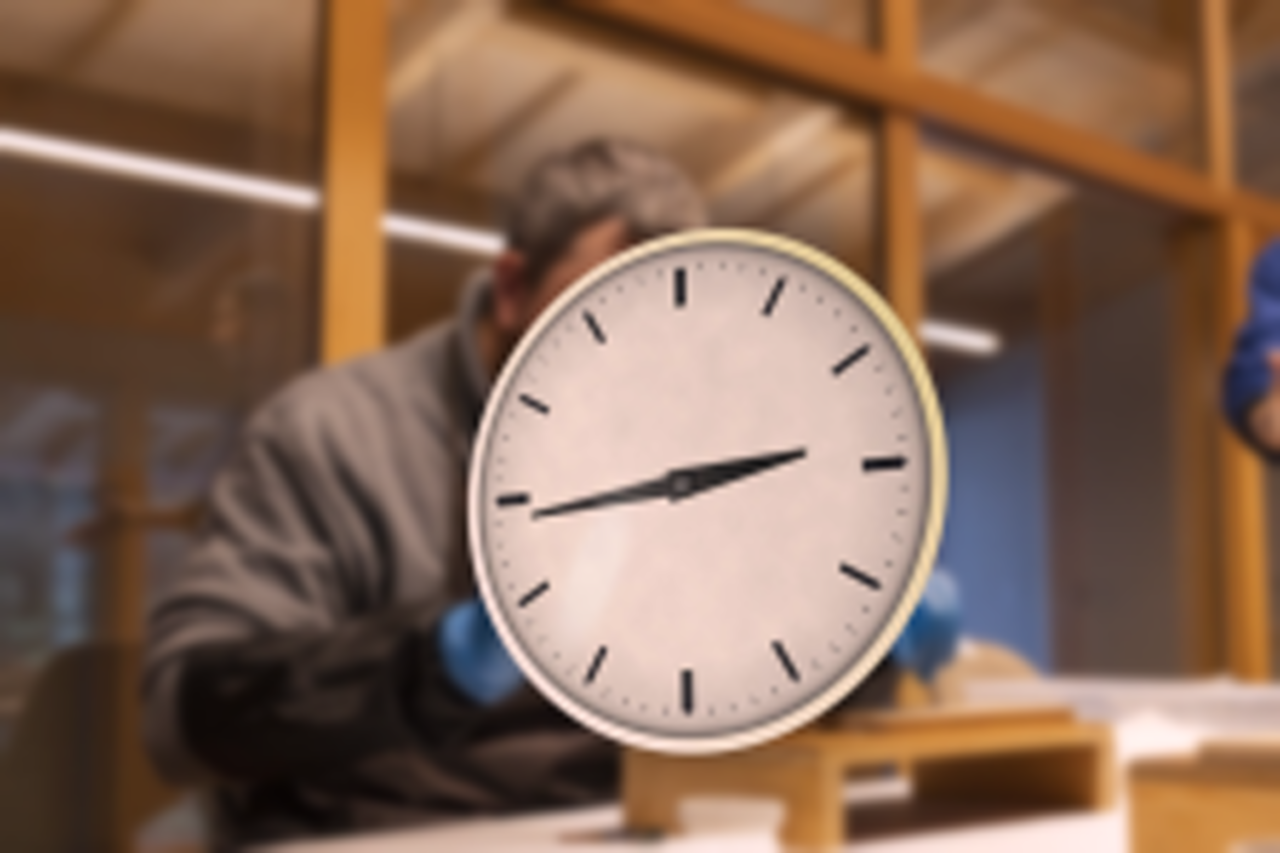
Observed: **2:44**
